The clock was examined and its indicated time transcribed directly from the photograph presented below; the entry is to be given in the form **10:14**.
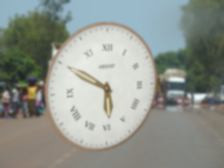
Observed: **5:50**
